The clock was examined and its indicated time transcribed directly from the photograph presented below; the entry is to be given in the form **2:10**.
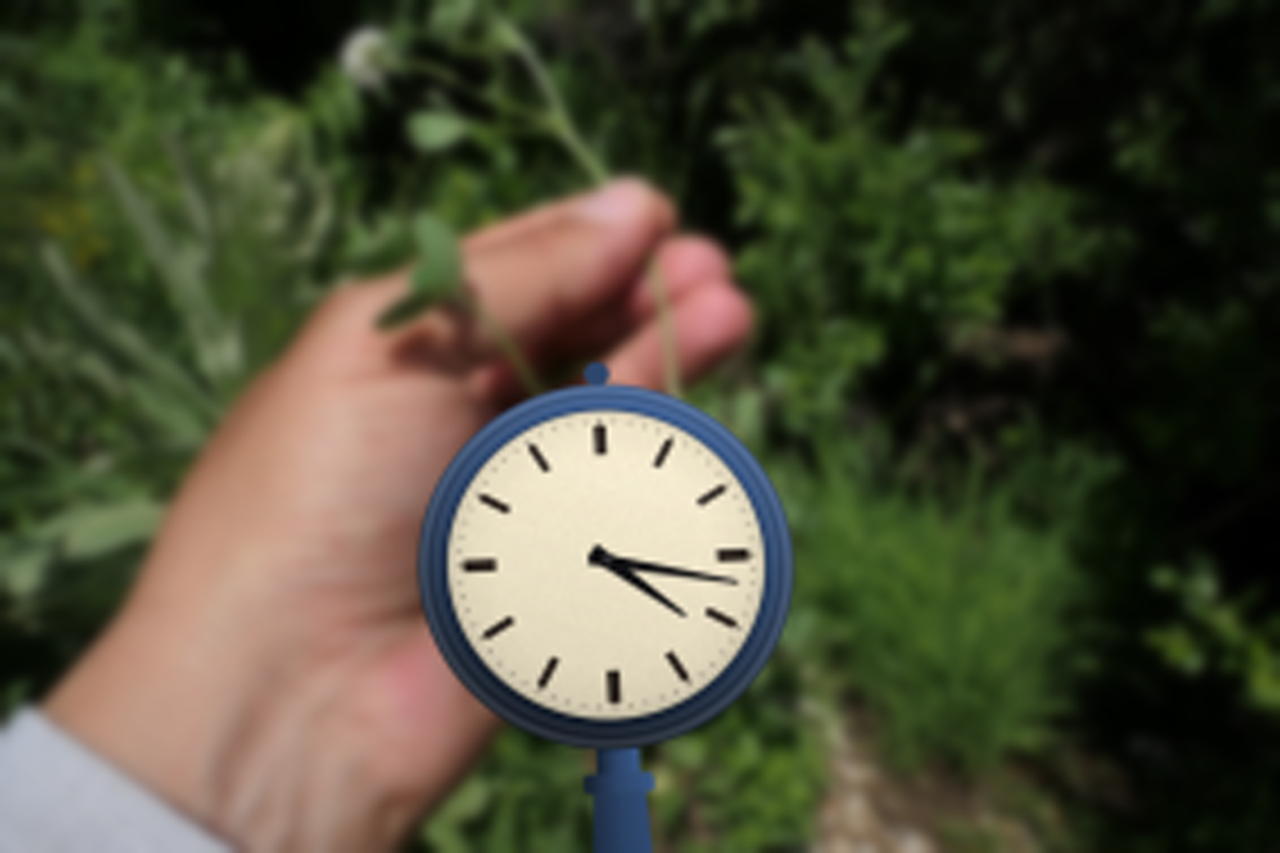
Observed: **4:17**
